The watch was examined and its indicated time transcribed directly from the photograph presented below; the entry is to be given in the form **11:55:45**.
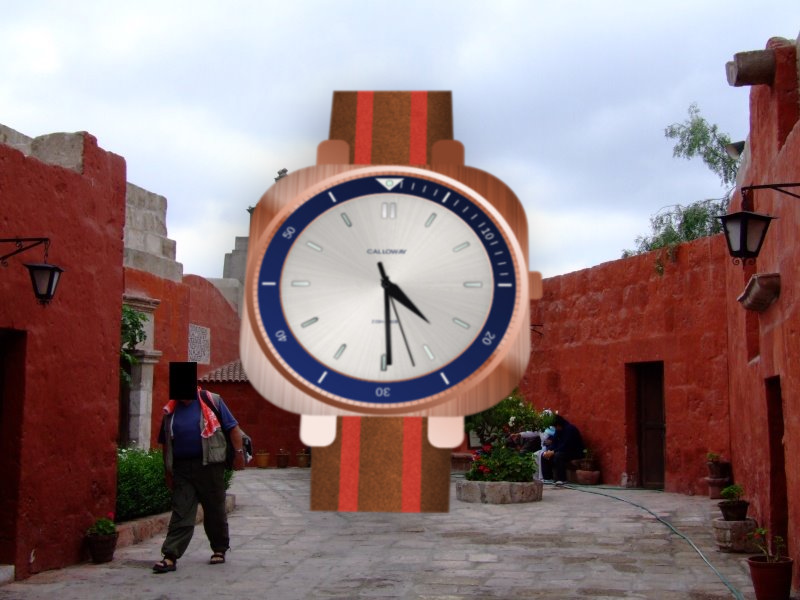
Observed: **4:29:27**
